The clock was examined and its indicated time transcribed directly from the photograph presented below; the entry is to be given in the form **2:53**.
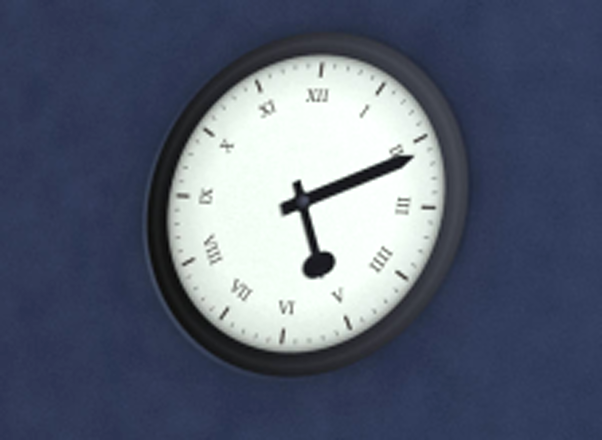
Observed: **5:11**
